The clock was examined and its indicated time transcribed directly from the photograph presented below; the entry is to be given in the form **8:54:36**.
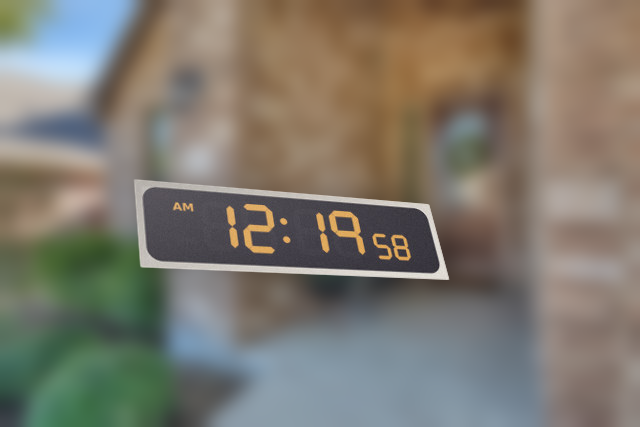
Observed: **12:19:58**
